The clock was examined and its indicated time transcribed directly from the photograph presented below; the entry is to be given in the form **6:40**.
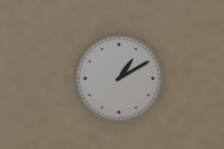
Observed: **1:10**
